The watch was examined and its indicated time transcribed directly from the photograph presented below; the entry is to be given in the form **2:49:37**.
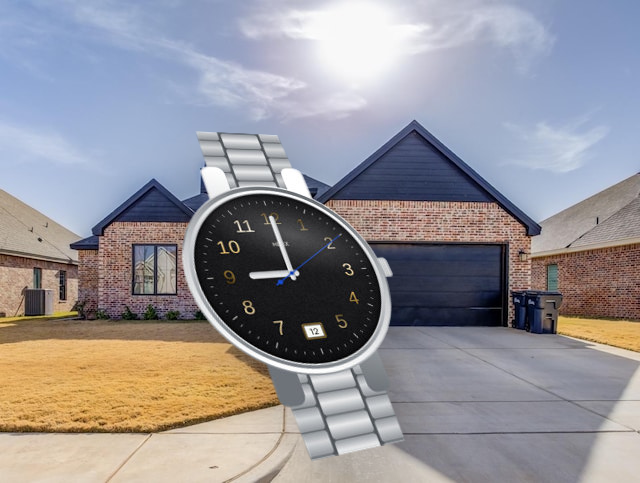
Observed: **9:00:10**
